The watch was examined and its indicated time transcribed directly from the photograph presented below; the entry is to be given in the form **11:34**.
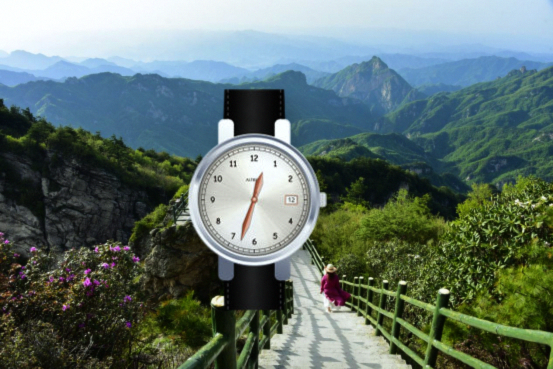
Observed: **12:33**
